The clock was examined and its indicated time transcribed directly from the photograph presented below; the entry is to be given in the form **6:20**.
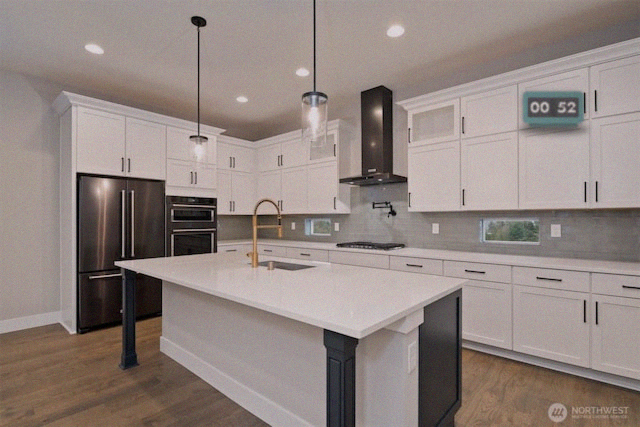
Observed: **0:52**
